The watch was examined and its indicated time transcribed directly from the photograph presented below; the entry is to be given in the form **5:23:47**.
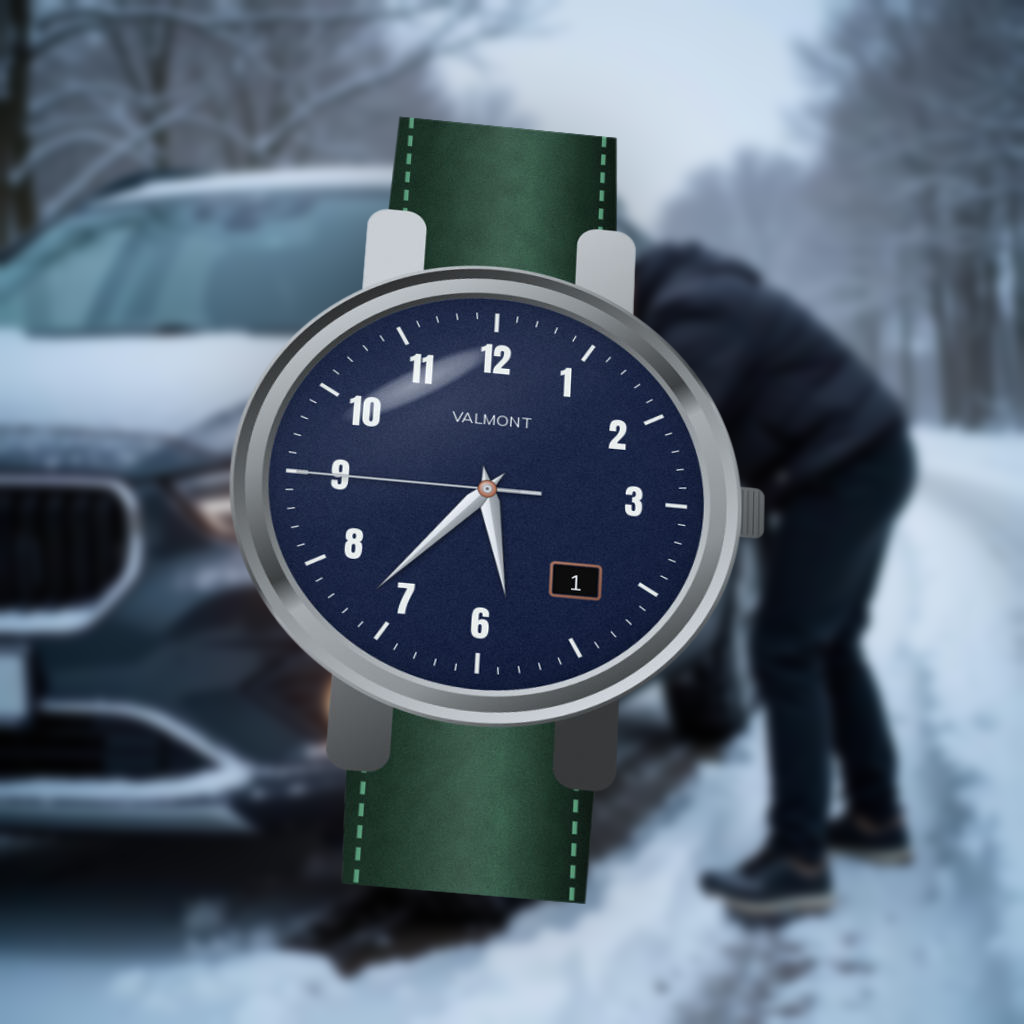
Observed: **5:36:45**
